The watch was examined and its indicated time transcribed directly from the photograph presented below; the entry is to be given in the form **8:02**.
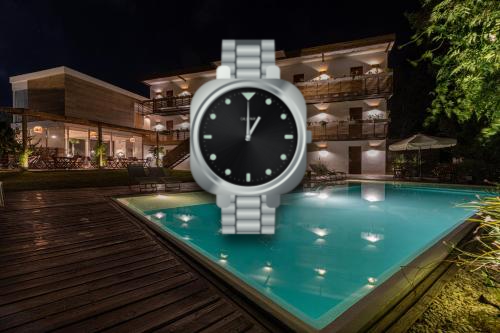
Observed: **1:00**
